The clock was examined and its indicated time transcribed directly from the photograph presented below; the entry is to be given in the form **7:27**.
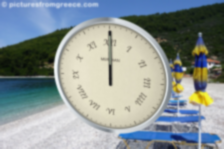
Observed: **12:00**
